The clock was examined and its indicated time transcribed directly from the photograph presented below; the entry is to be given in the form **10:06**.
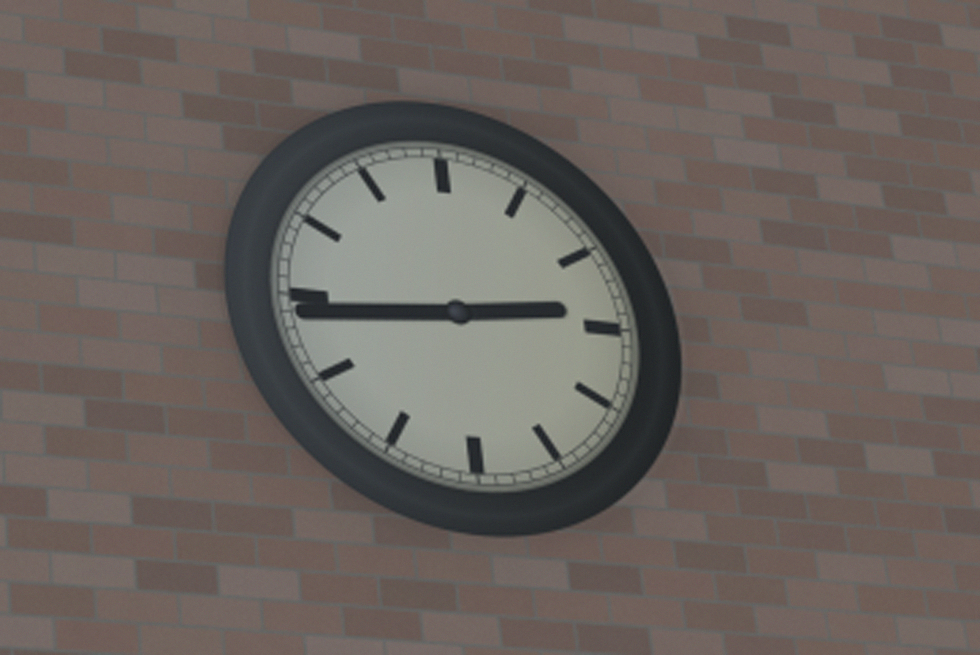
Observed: **2:44**
